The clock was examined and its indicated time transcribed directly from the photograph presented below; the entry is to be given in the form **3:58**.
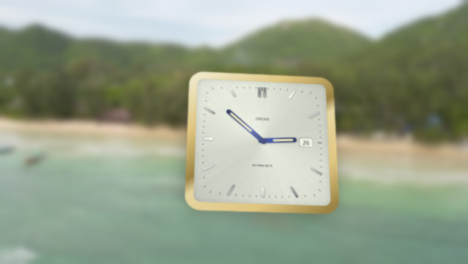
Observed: **2:52**
